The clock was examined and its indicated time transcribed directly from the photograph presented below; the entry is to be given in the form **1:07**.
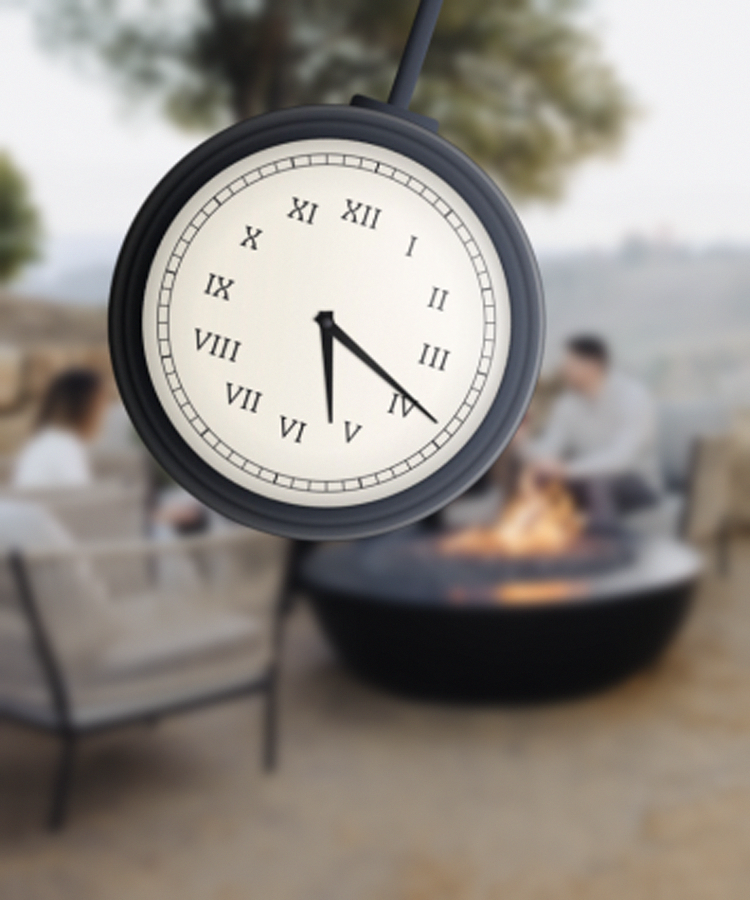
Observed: **5:19**
